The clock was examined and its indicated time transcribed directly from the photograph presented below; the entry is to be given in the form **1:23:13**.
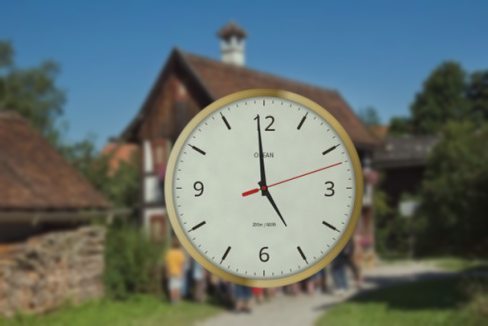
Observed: **4:59:12**
